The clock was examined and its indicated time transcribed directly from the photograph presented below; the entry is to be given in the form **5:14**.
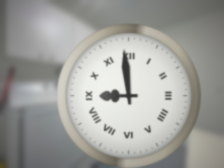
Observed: **8:59**
